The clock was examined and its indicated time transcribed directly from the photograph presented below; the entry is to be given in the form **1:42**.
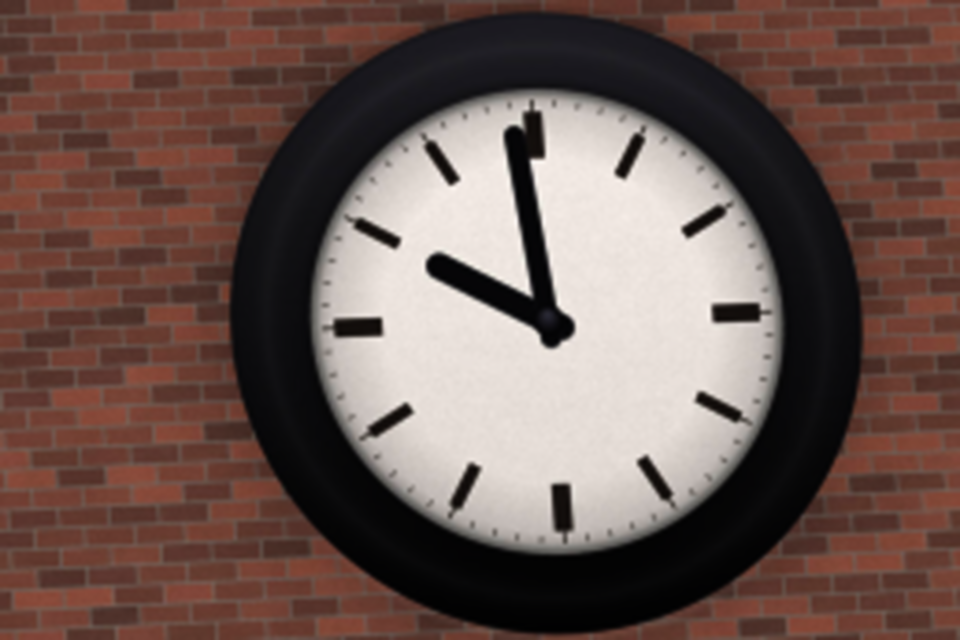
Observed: **9:59**
